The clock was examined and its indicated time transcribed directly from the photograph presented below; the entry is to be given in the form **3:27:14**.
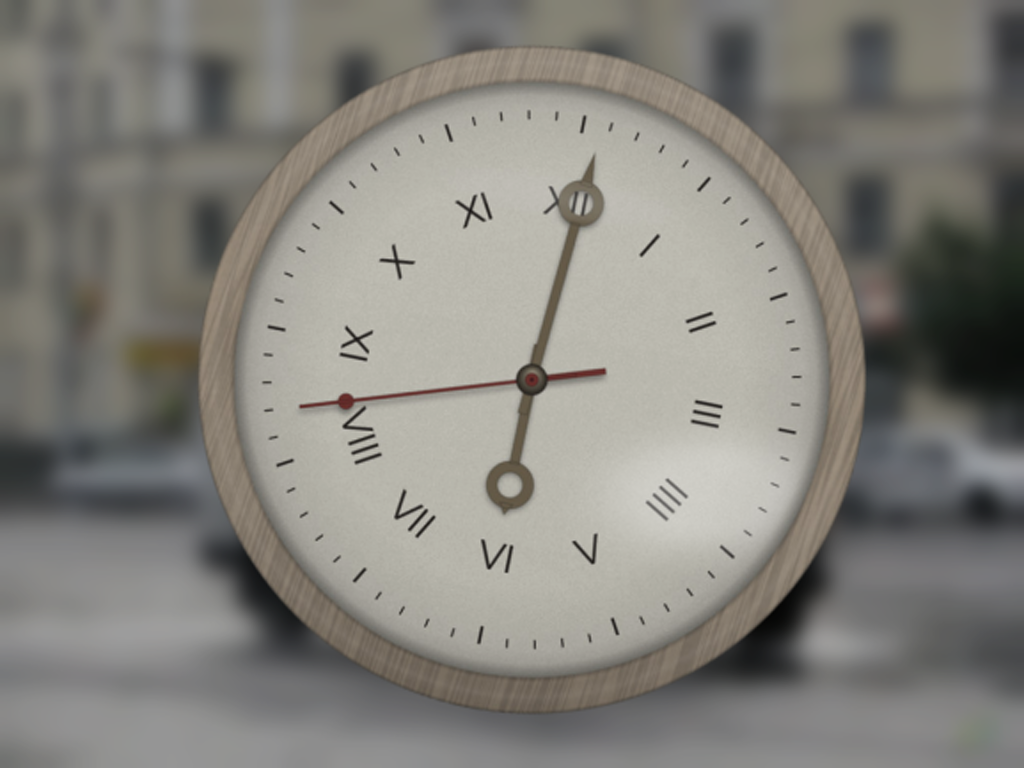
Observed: **6:00:42**
